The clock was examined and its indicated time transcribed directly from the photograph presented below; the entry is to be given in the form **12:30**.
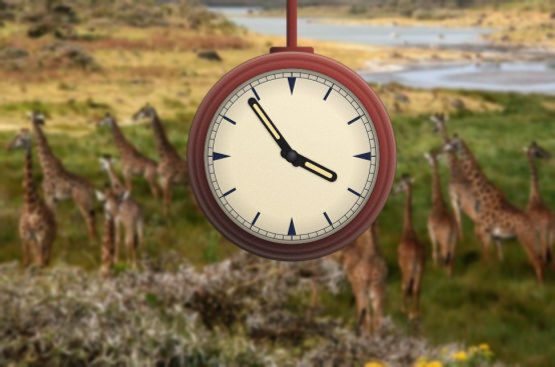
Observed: **3:54**
